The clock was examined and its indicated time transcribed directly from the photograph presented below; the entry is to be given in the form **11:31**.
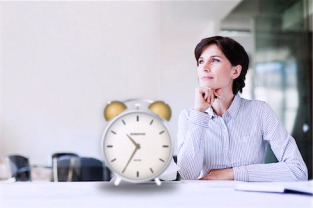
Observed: **10:35**
